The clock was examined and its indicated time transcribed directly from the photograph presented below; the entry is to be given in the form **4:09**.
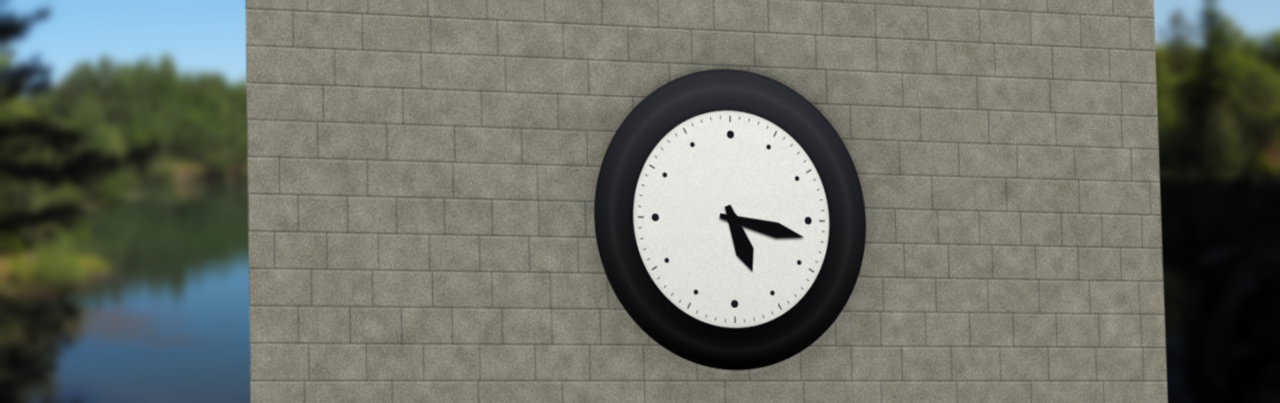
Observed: **5:17**
